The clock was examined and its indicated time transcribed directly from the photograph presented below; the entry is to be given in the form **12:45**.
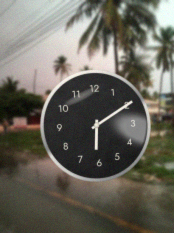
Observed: **6:10**
